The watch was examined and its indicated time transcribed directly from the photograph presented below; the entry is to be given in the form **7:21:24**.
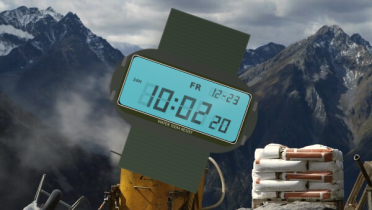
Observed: **10:02:20**
